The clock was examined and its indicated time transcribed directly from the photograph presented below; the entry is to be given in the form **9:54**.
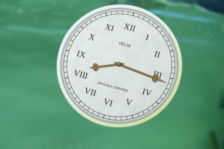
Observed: **8:16**
